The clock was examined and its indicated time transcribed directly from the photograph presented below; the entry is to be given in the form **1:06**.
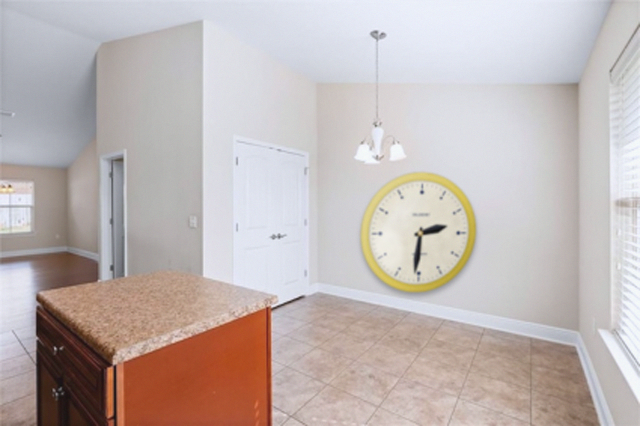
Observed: **2:31**
